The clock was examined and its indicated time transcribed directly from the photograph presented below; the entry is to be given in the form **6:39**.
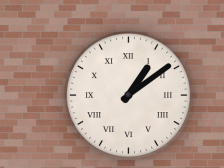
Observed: **1:09**
